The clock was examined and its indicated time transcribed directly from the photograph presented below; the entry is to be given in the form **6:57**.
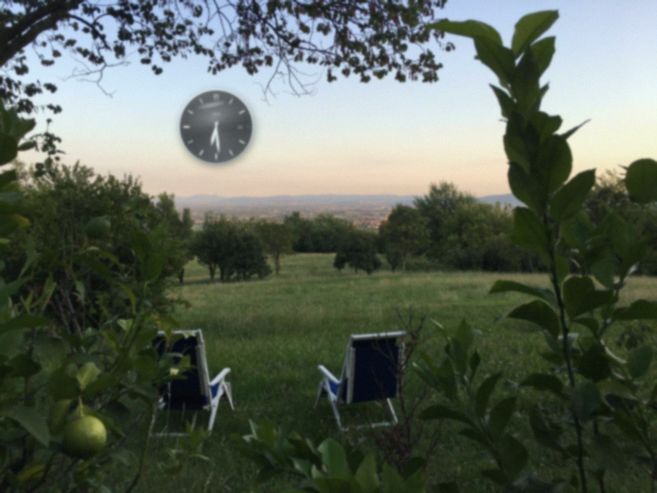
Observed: **6:29**
